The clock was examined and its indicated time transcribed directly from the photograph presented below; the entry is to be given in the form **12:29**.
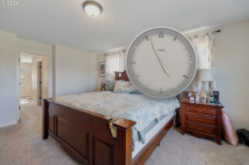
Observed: **4:56**
